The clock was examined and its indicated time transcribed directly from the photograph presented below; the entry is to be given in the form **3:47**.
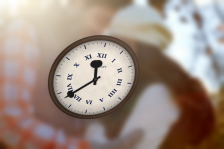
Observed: **11:38**
